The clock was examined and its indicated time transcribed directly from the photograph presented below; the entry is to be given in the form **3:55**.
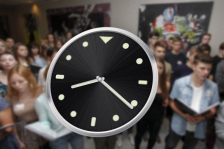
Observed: **8:21**
